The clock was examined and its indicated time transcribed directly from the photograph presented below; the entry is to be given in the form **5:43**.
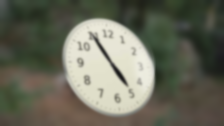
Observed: **4:55**
